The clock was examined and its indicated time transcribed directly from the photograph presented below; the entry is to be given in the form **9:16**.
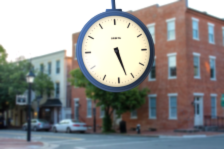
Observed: **5:27**
